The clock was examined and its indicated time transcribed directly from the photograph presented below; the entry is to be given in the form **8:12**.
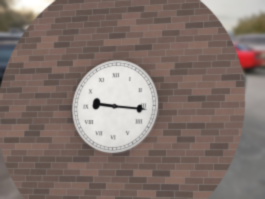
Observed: **9:16**
